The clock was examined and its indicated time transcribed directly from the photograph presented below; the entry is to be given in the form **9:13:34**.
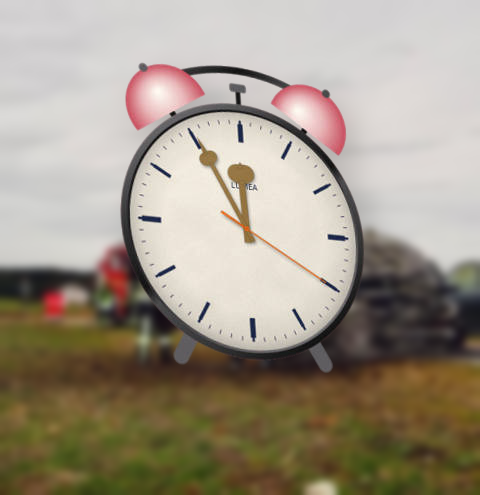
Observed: **11:55:20**
